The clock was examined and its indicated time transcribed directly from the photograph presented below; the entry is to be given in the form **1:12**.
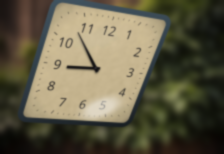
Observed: **8:53**
